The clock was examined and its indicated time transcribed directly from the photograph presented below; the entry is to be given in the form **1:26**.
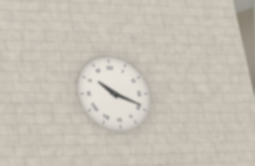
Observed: **10:19**
